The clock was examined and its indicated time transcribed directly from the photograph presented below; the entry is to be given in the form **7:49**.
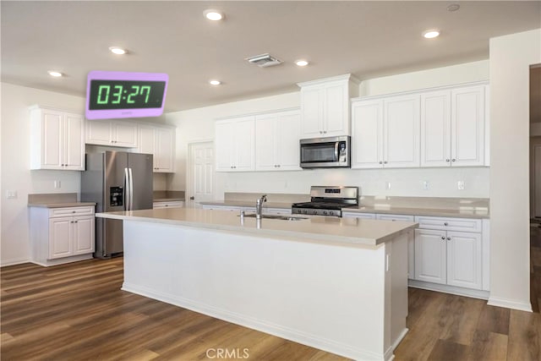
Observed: **3:27**
